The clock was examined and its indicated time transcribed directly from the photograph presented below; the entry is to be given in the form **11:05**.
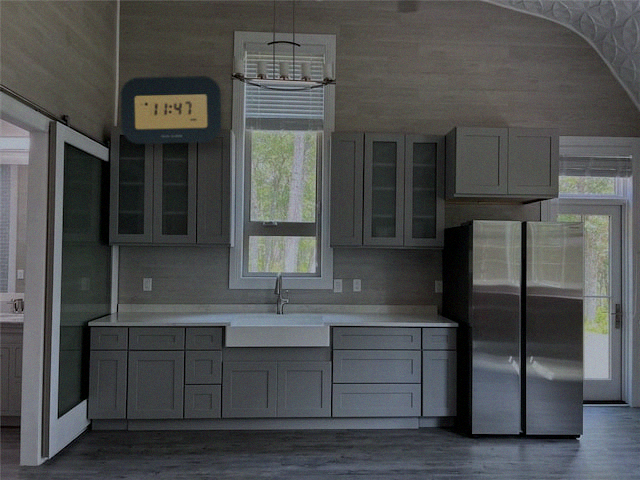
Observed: **11:47**
